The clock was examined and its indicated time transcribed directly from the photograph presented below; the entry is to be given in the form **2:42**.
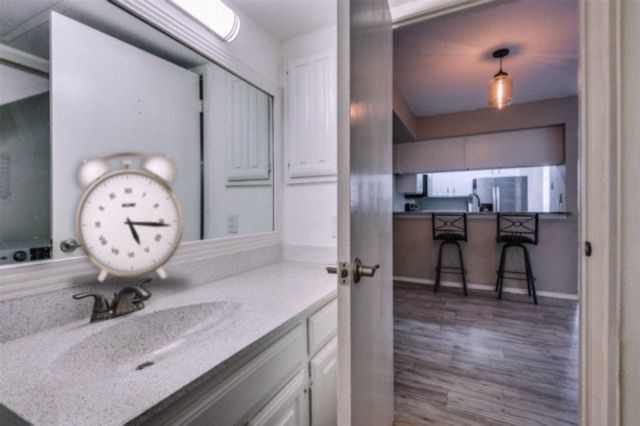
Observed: **5:16**
